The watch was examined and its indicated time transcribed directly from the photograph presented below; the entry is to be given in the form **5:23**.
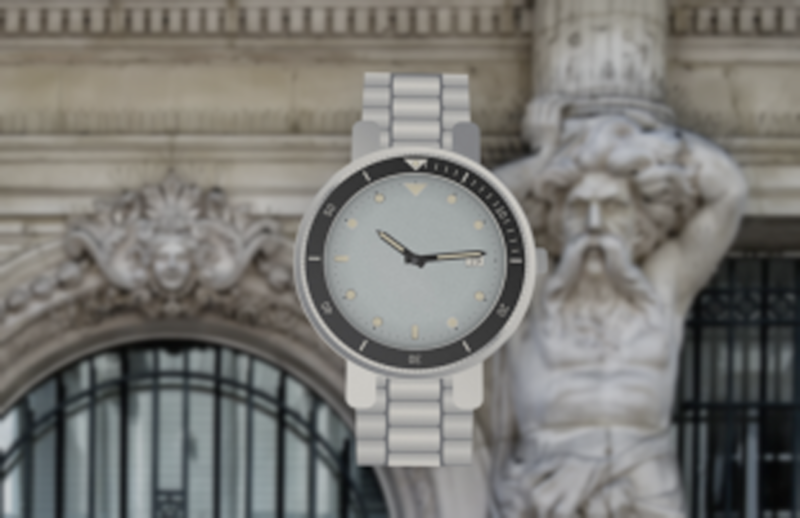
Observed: **10:14**
